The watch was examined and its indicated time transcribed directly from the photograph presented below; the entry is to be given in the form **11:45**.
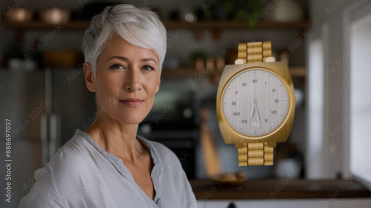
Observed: **6:28**
